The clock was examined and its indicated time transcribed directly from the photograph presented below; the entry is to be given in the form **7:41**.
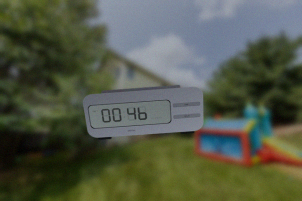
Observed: **0:46**
